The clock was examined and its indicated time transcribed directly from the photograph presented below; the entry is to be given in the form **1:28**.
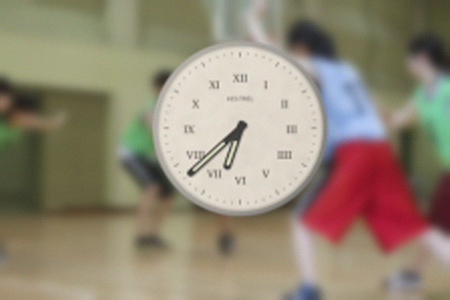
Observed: **6:38**
